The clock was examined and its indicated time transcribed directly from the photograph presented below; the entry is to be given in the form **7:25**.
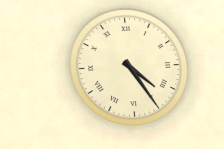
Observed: **4:25**
